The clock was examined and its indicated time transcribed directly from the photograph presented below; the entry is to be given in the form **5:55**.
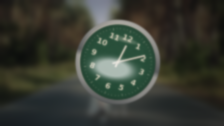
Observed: **12:09**
